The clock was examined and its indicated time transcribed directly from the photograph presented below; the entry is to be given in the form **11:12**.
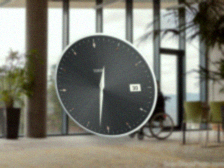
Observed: **12:32**
